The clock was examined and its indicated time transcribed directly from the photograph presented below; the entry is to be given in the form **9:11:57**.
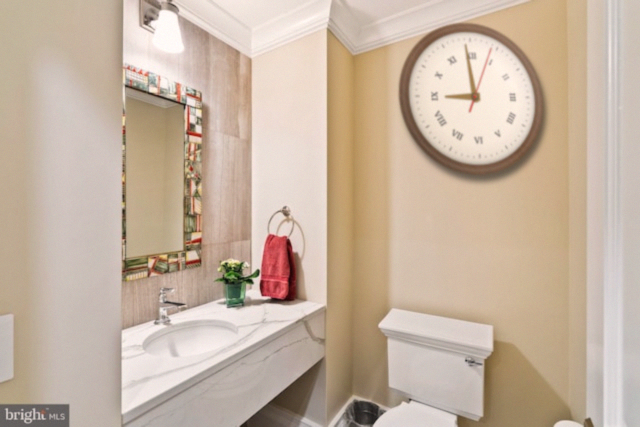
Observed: **8:59:04**
